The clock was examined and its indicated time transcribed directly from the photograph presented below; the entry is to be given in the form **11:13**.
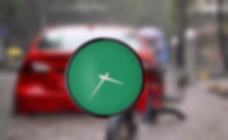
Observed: **3:36**
